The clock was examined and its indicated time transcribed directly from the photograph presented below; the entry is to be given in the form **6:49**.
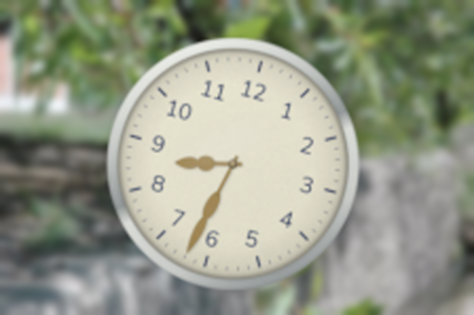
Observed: **8:32**
